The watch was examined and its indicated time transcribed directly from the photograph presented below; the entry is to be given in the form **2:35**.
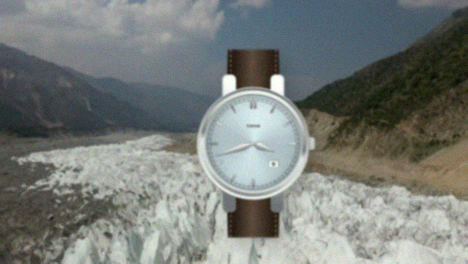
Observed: **3:42**
